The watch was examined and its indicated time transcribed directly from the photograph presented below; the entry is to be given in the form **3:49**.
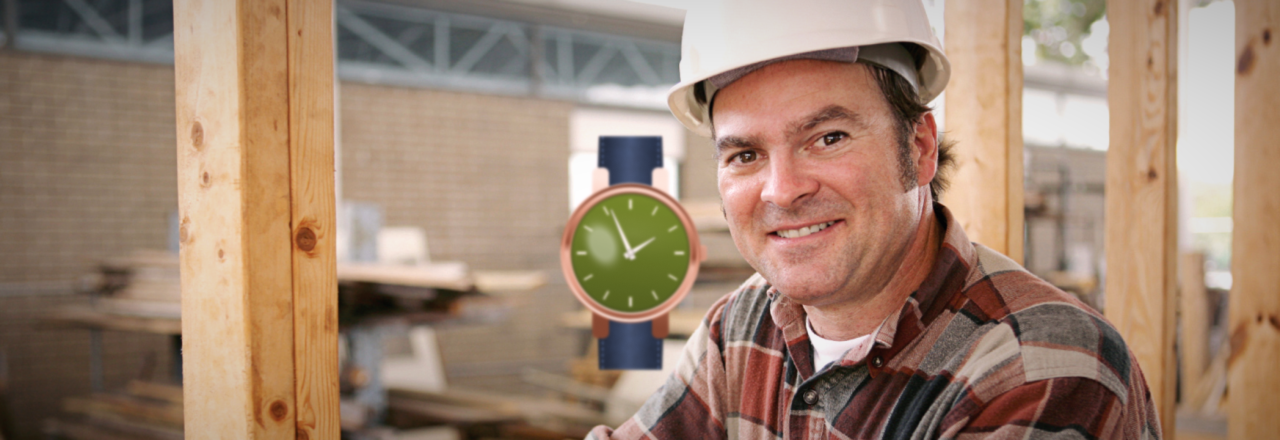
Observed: **1:56**
